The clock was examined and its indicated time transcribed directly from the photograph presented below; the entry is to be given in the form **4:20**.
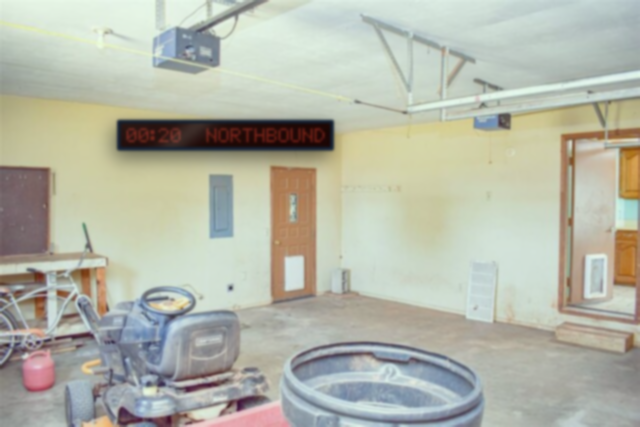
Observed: **0:20**
